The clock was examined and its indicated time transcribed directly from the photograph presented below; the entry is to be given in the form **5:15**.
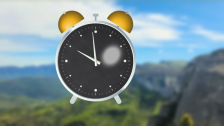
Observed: **9:59**
